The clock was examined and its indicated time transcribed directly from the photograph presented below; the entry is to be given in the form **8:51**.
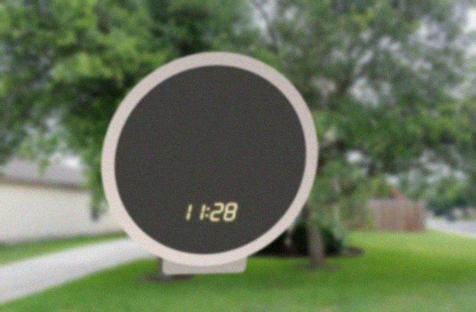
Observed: **11:28**
